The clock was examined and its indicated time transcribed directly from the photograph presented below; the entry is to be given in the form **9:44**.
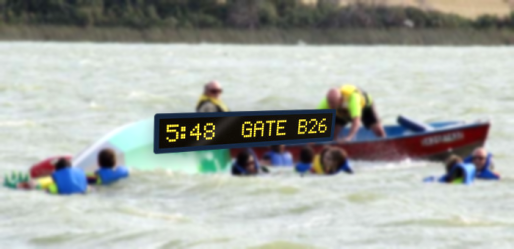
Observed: **5:48**
